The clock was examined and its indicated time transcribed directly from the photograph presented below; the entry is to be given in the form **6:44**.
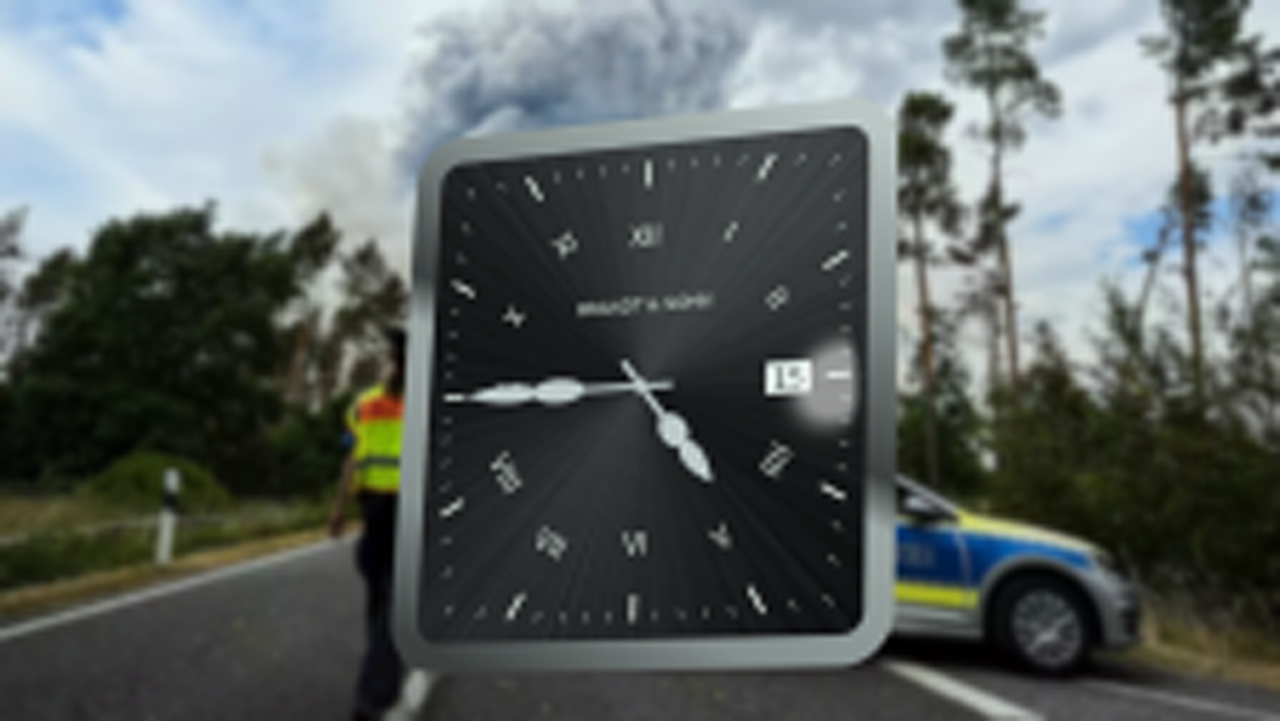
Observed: **4:45**
